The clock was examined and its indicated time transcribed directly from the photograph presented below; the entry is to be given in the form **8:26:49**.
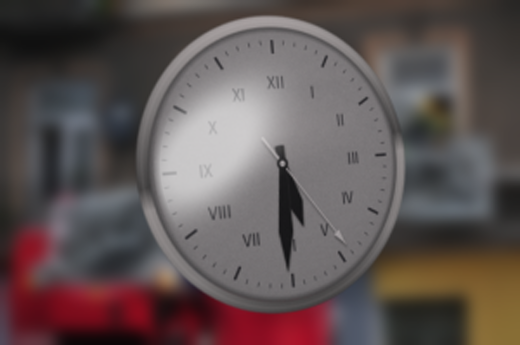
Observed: **5:30:24**
